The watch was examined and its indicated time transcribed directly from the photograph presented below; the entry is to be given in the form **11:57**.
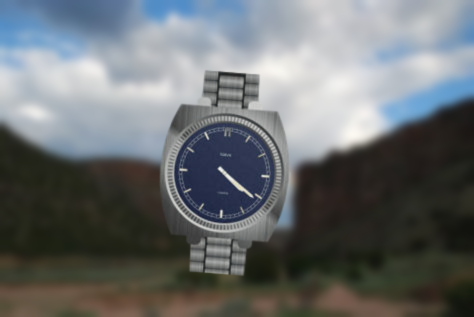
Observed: **4:21**
